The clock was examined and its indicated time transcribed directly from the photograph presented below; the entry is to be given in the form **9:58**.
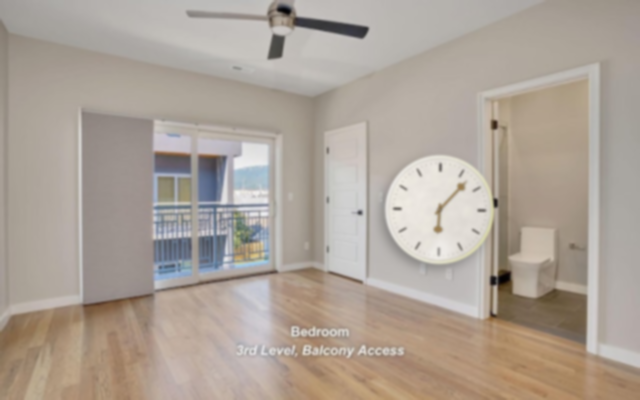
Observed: **6:07**
